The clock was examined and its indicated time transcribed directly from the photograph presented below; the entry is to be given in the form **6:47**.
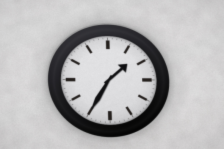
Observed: **1:35**
